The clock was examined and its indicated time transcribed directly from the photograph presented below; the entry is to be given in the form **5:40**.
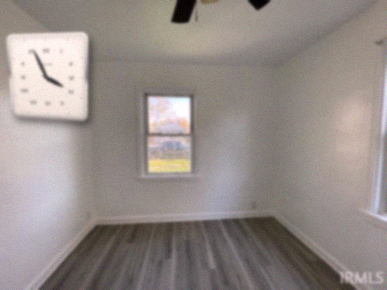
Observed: **3:56**
